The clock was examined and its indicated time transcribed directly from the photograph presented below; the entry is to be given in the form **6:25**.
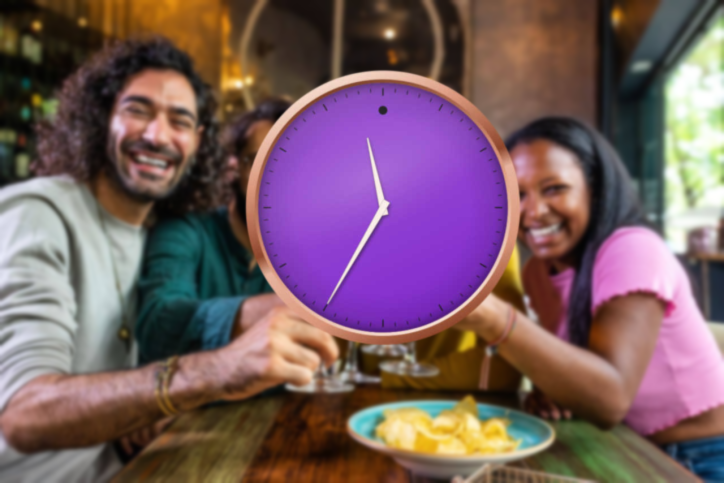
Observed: **11:35**
